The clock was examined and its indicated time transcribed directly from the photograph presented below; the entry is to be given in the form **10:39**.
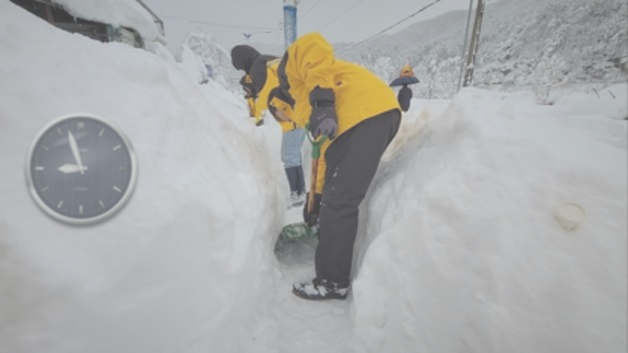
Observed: **8:57**
